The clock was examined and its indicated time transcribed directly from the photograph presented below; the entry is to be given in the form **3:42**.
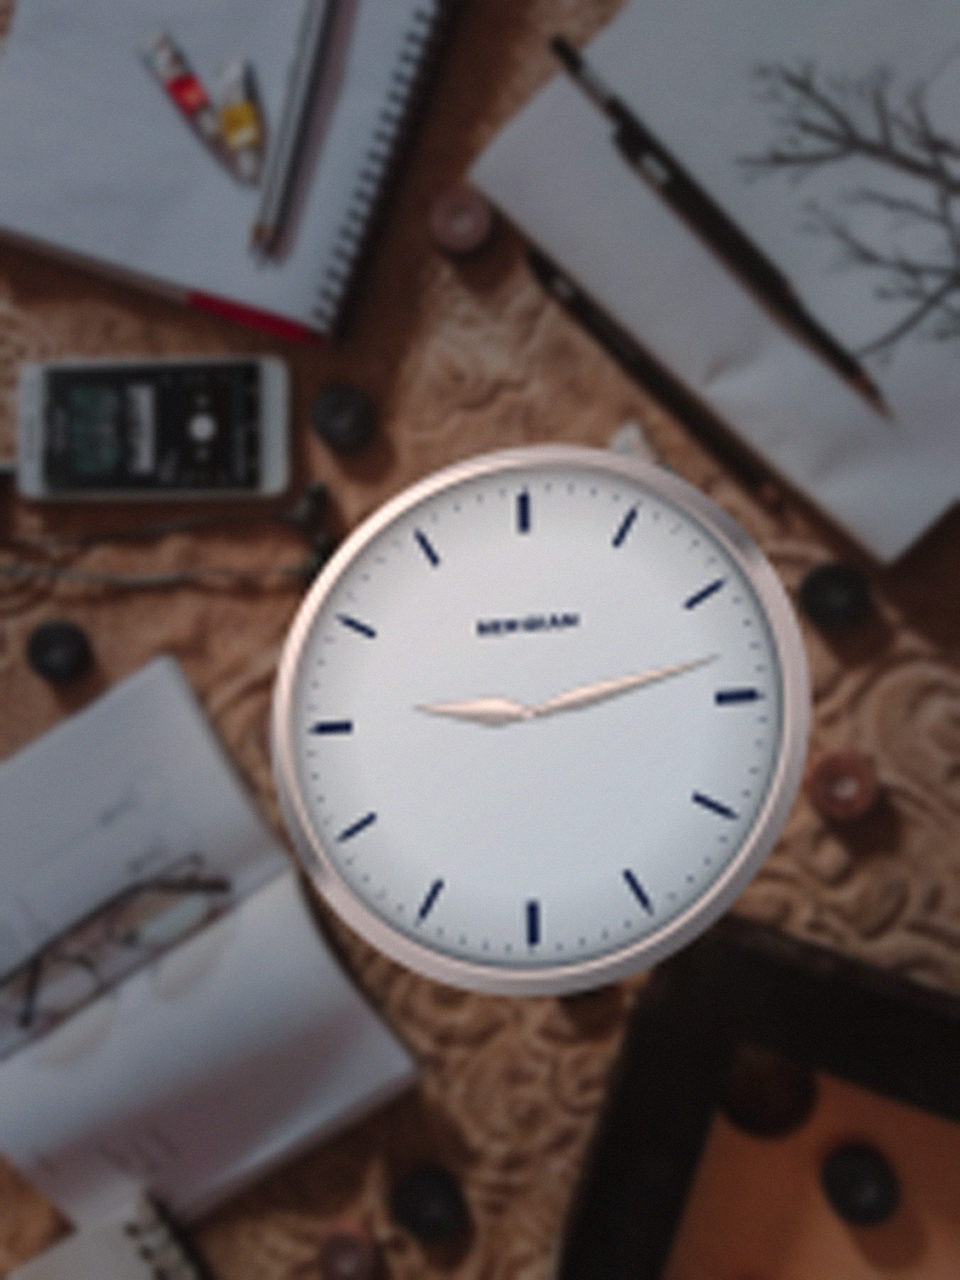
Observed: **9:13**
